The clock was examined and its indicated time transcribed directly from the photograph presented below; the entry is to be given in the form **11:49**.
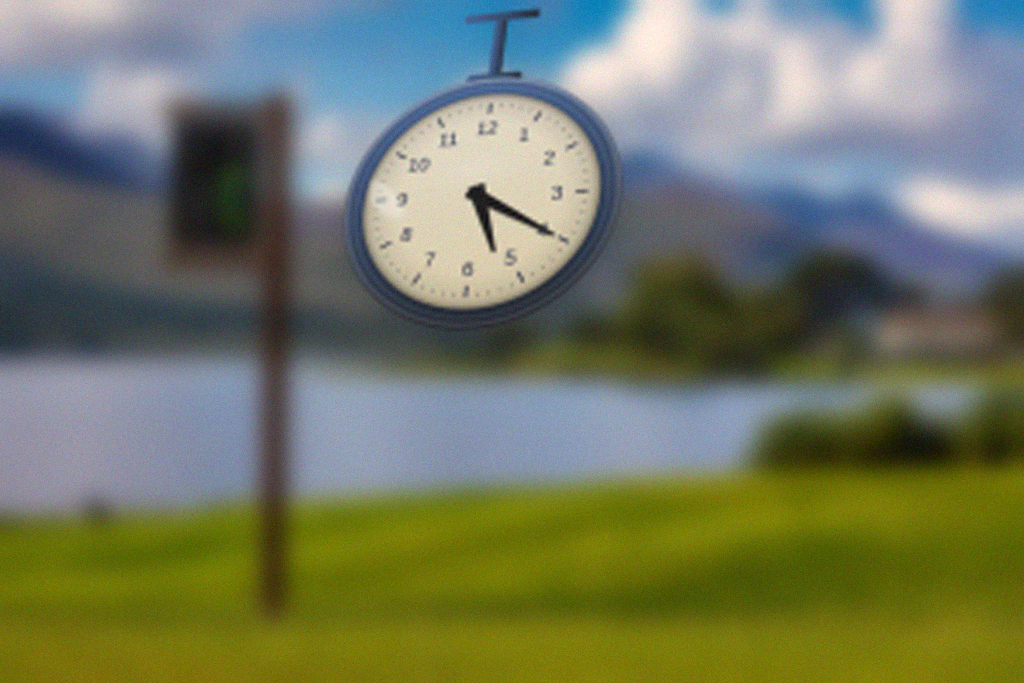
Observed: **5:20**
